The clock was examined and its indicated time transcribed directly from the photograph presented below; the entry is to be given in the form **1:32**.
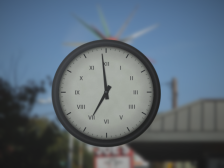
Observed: **6:59**
